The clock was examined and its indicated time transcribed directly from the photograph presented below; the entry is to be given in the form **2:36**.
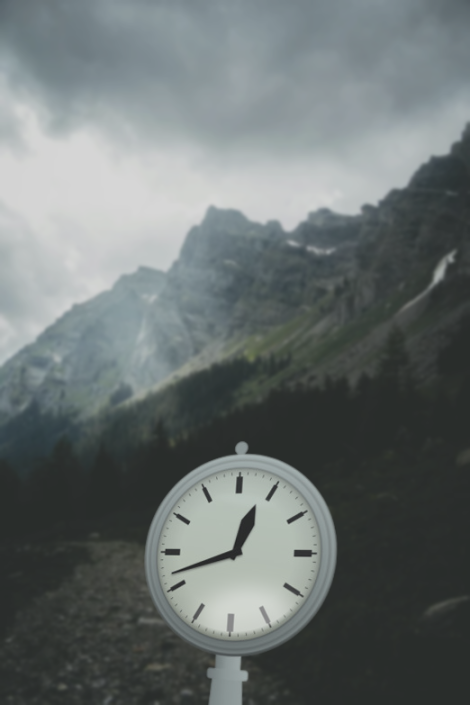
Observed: **12:42**
